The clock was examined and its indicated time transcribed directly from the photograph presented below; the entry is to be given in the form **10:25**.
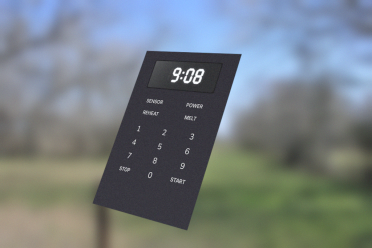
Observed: **9:08**
